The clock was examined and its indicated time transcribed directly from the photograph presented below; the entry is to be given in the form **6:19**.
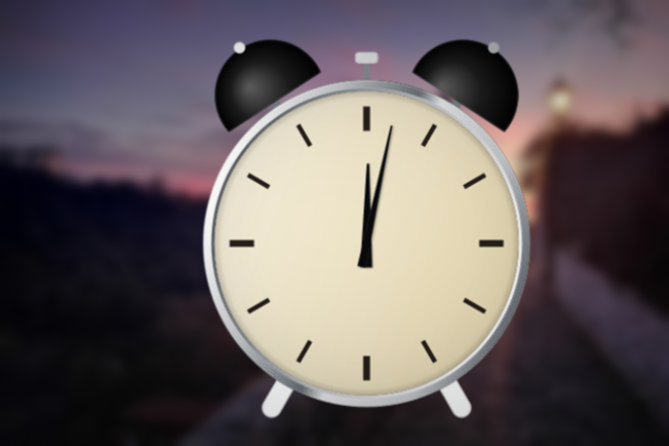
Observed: **12:02**
